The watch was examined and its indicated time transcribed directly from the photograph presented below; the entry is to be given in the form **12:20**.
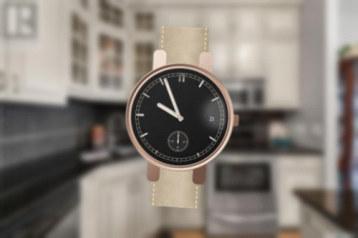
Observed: **9:56**
